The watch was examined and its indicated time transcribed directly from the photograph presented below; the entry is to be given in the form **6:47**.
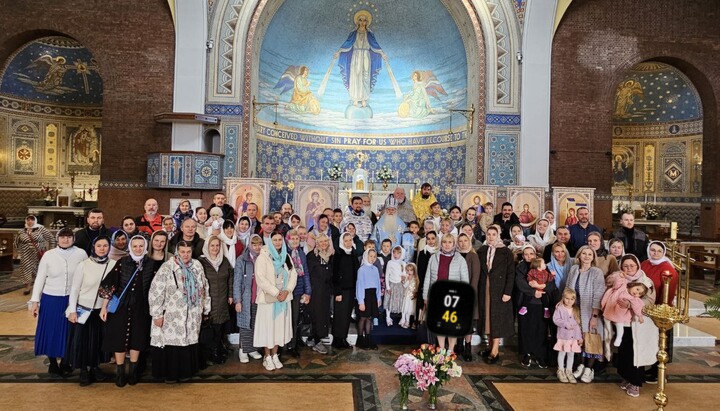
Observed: **7:46**
